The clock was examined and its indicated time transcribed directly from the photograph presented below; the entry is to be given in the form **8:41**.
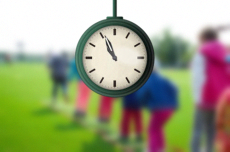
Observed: **10:56**
